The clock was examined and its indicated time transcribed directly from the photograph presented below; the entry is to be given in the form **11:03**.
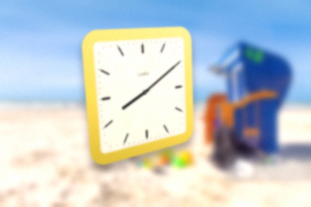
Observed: **8:10**
